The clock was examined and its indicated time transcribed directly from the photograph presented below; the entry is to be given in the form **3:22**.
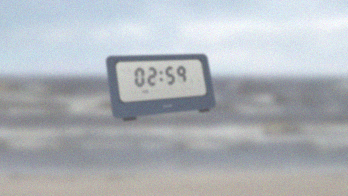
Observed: **2:59**
